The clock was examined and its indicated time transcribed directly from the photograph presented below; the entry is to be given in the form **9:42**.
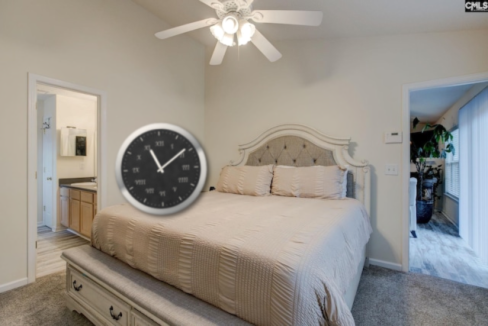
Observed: **11:09**
